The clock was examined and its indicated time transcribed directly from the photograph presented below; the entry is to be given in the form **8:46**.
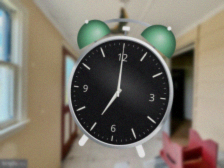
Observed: **7:00**
